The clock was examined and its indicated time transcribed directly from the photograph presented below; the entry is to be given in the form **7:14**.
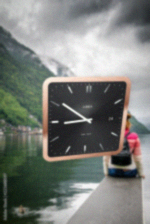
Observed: **8:51**
